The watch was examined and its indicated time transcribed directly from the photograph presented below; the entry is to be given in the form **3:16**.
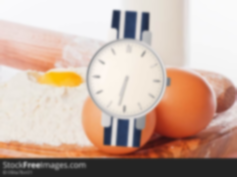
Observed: **6:32**
